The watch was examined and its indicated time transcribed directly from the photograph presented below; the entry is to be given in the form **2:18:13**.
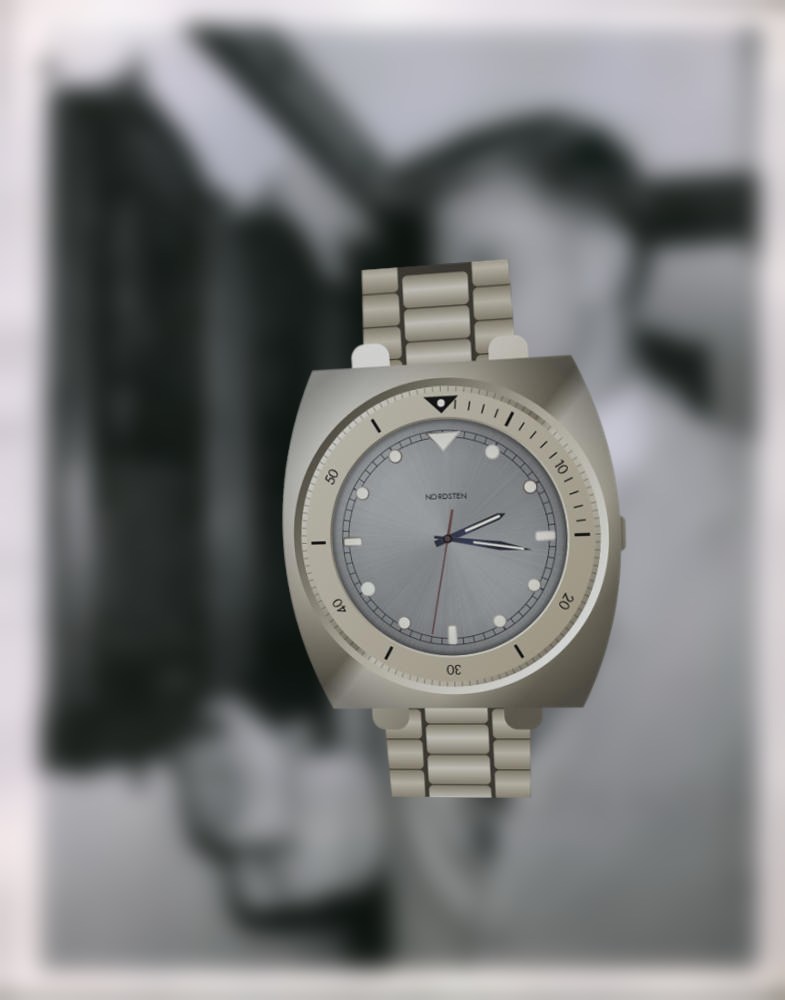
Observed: **2:16:32**
